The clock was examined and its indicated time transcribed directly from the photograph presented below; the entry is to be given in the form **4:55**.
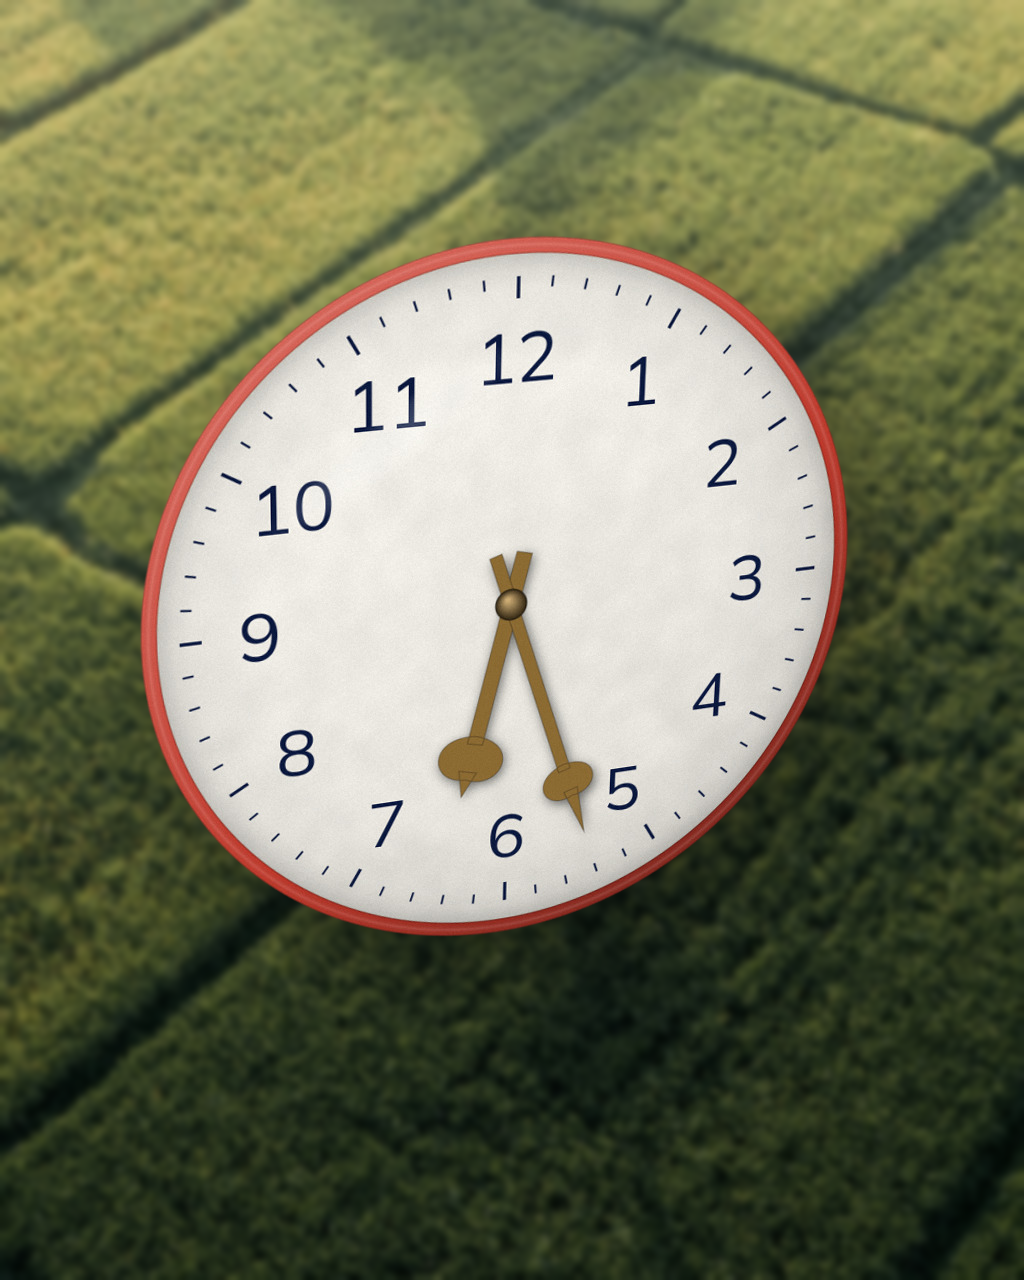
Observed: **6:27**
